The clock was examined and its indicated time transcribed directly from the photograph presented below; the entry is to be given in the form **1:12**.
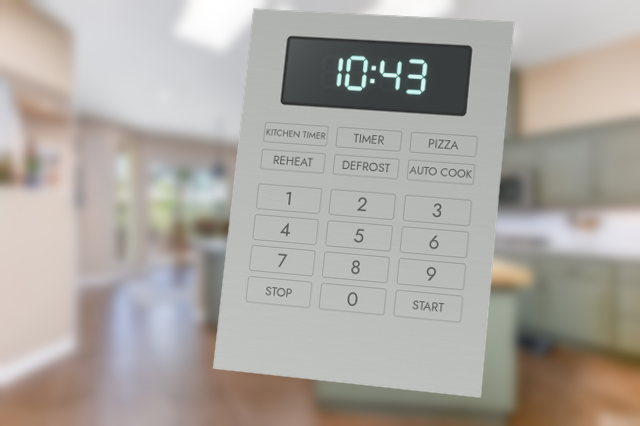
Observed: **10:43**
